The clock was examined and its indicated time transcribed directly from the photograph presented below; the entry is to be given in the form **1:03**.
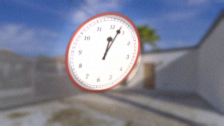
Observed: **12:03**
